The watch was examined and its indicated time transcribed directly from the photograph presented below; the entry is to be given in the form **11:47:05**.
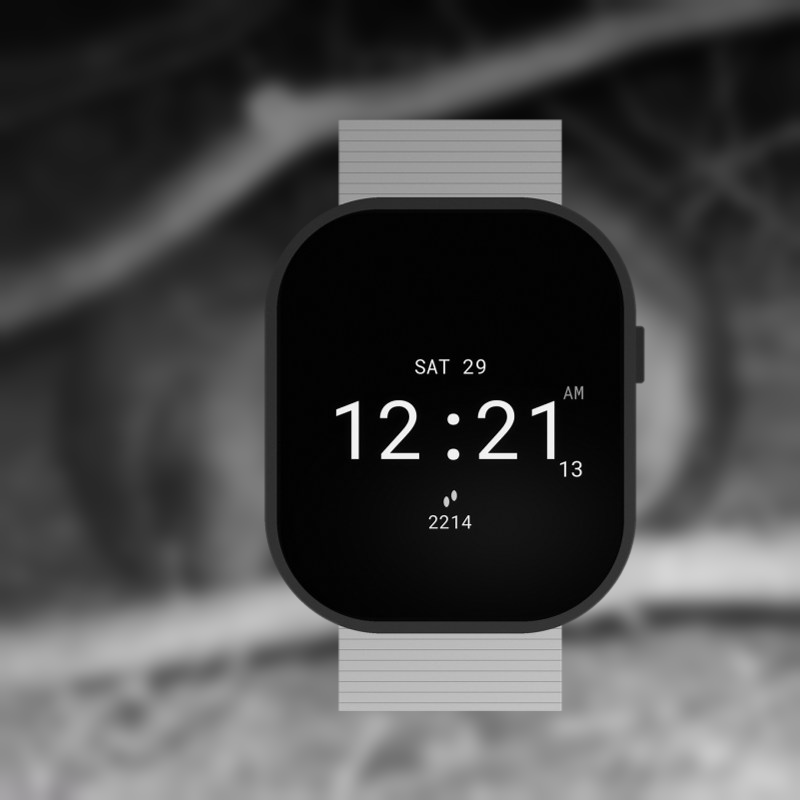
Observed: **12:21:13**
